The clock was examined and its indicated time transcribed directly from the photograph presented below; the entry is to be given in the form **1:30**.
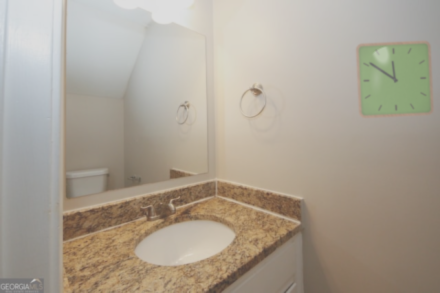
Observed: **11:51**
